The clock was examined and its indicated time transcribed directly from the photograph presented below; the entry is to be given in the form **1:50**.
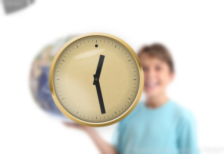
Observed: **12:28**
